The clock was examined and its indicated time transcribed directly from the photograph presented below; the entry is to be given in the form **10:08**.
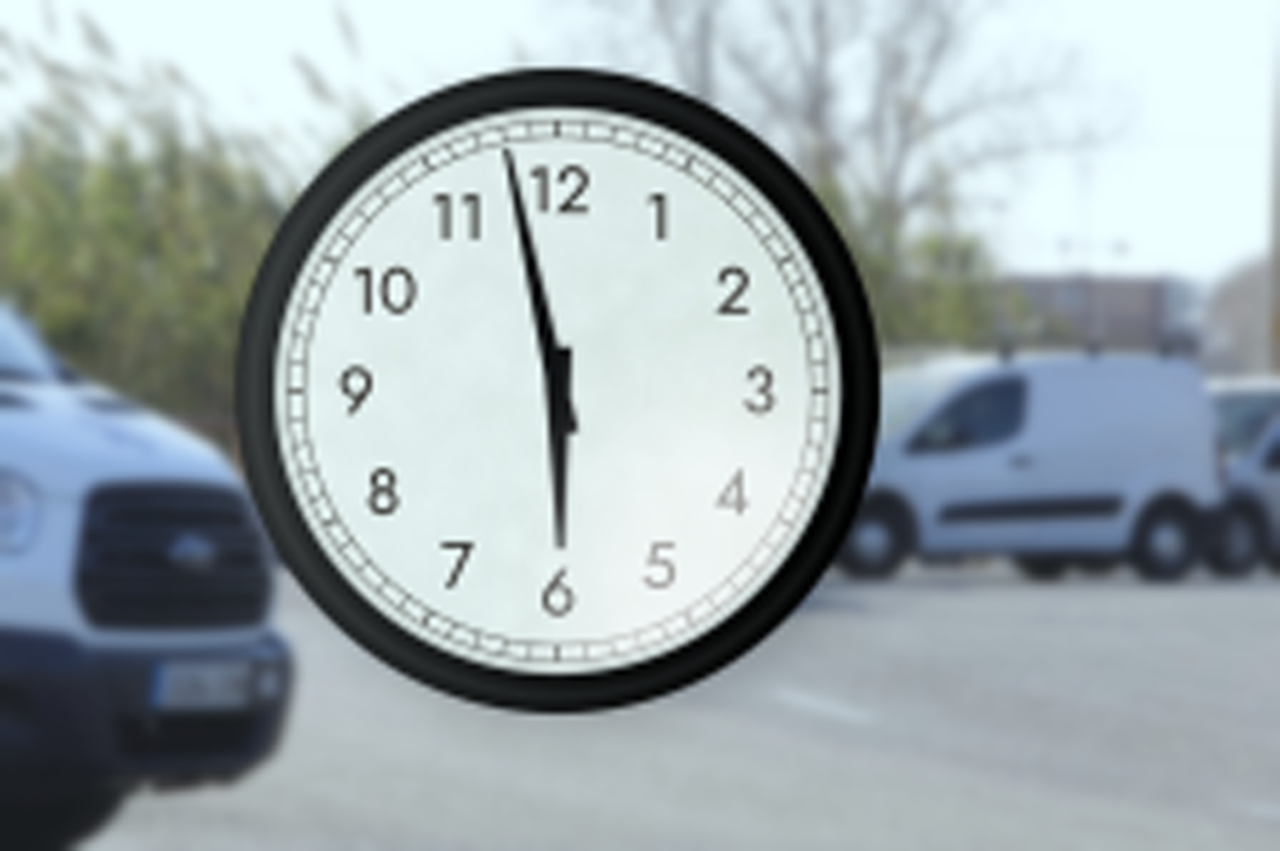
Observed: **5:58**
